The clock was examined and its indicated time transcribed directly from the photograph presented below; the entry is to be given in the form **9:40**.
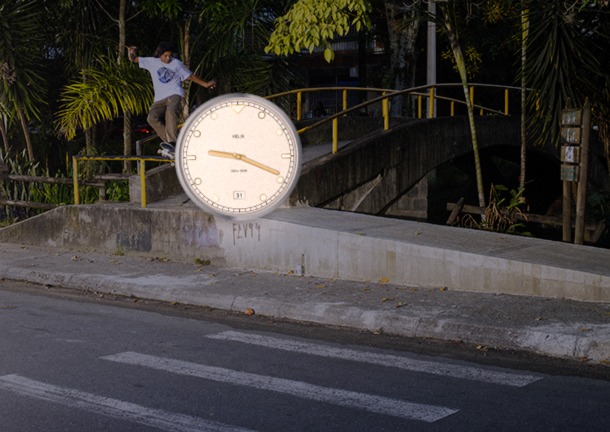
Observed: **9:19**
